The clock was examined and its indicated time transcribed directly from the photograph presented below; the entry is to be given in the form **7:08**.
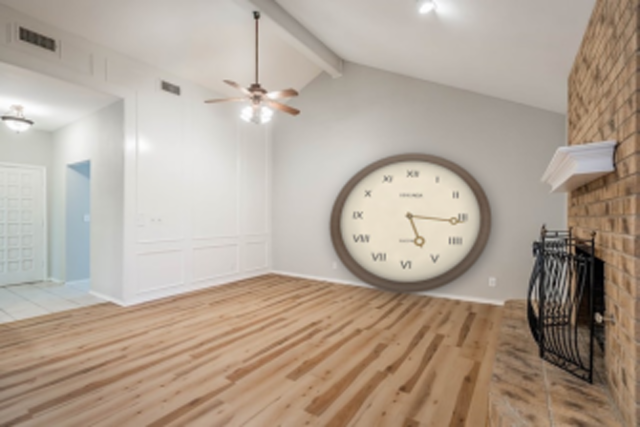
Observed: **5:16**
